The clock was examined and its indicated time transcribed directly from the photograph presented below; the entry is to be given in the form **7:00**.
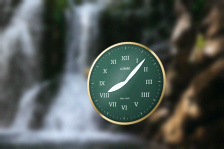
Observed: **8:07**
